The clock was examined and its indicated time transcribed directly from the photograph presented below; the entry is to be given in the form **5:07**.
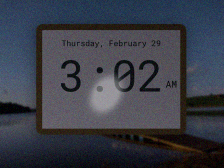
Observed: **3:02**
